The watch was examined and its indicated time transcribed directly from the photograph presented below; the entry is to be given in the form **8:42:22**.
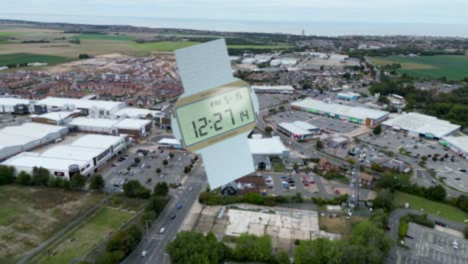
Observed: **12:27:14**
